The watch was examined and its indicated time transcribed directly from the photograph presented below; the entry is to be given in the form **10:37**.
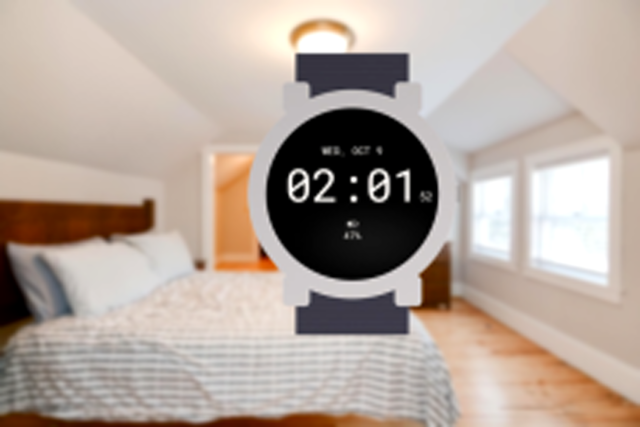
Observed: **2:01**
